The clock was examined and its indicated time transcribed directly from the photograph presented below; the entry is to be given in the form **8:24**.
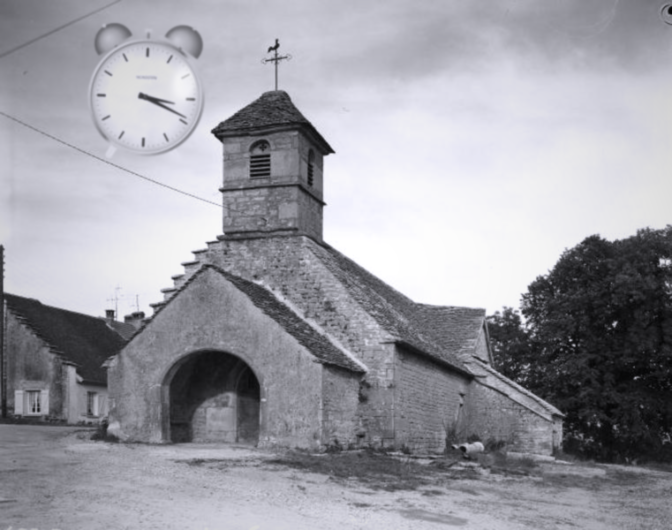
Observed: **3:19**
